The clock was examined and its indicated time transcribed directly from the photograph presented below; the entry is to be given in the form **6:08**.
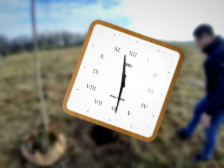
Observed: **11:29**
